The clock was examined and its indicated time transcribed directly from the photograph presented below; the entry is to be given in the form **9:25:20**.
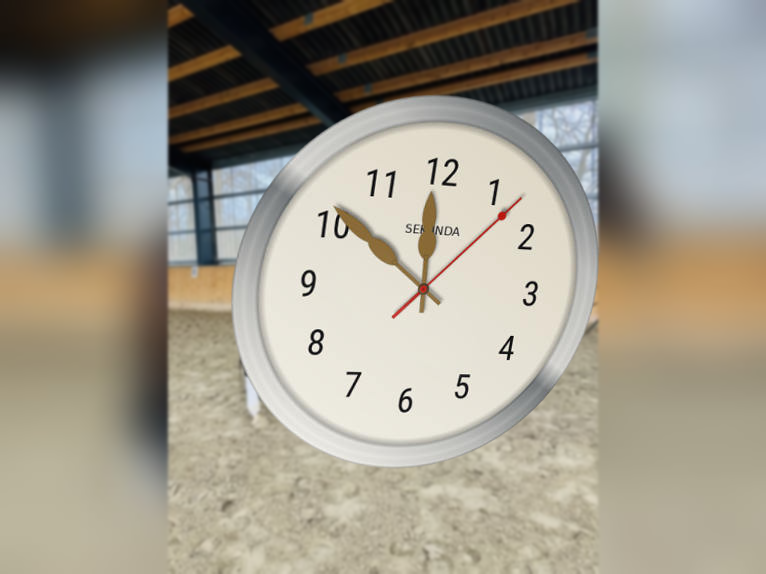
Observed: **11:51:07**
